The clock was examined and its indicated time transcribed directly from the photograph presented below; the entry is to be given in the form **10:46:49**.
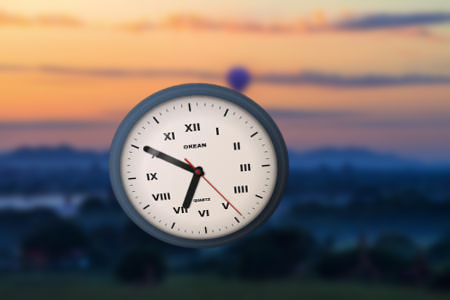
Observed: **6:50:24**
